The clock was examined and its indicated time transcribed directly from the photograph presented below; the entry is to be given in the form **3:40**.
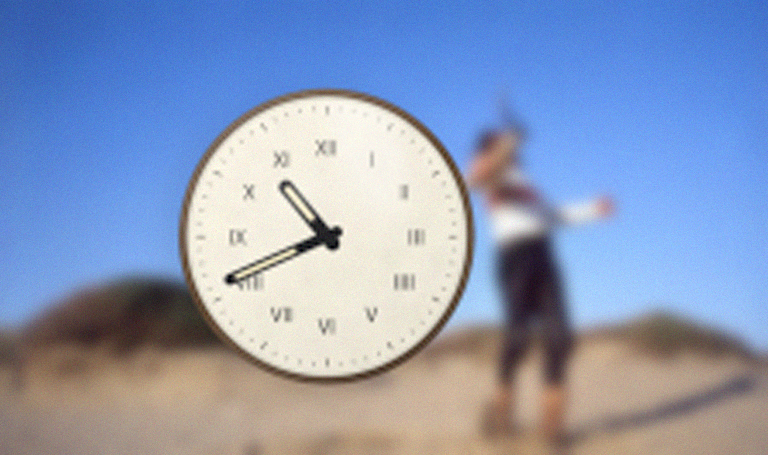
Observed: **10:41**
